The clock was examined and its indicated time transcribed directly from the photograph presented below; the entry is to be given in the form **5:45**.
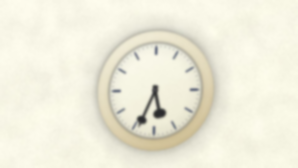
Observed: **5:34**
